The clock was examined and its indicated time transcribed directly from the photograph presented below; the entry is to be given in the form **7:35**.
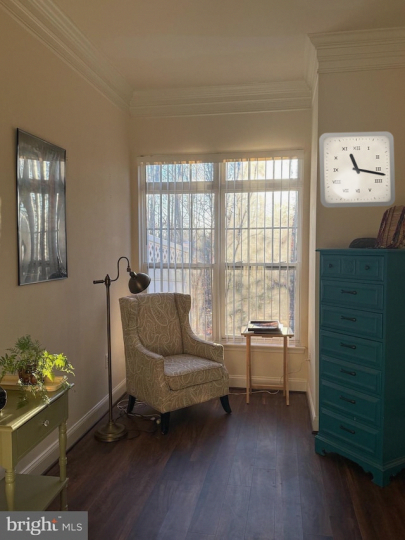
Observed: **11:17**
